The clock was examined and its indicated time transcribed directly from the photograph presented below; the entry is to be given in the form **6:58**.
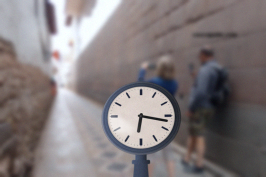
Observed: **6:17**
